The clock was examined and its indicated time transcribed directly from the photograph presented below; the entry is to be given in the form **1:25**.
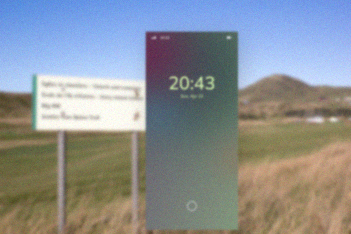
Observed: **20:43**
